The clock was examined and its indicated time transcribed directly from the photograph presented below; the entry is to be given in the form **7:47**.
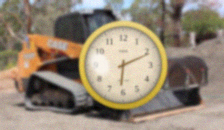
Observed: **6:11**
